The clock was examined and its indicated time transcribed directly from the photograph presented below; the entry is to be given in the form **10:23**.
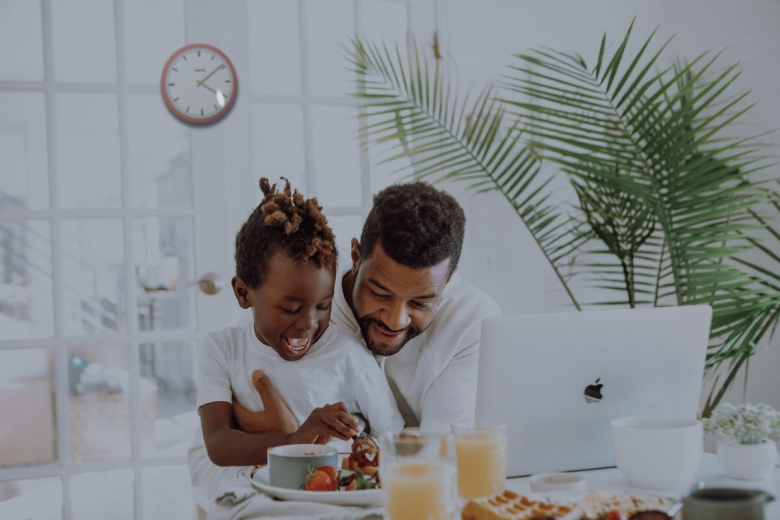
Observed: **4:09**
